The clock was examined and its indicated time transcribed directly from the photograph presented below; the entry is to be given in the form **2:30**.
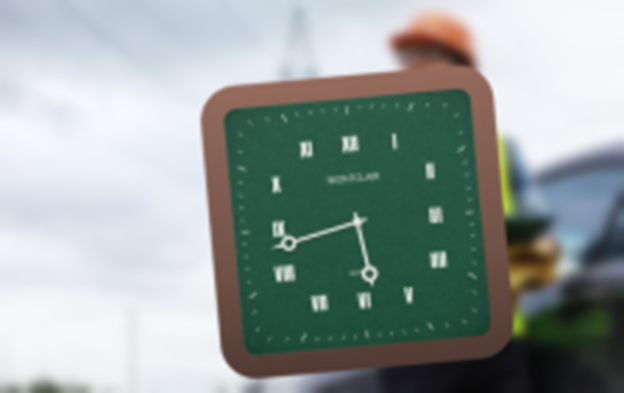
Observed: **5:43**
